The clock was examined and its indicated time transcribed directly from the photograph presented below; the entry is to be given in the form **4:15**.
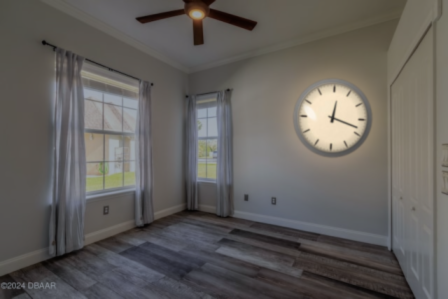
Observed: **12:18**
